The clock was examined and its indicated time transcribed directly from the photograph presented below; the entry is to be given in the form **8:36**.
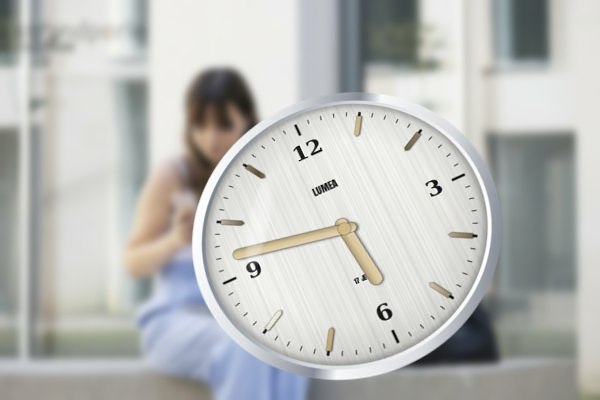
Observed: **5:47**
